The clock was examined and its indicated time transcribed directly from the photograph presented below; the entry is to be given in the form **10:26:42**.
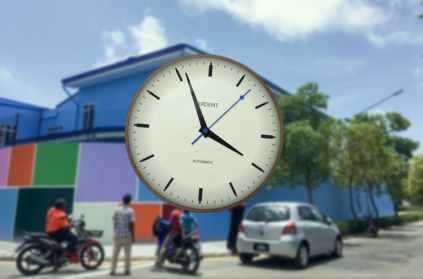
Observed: **3:56:07**
